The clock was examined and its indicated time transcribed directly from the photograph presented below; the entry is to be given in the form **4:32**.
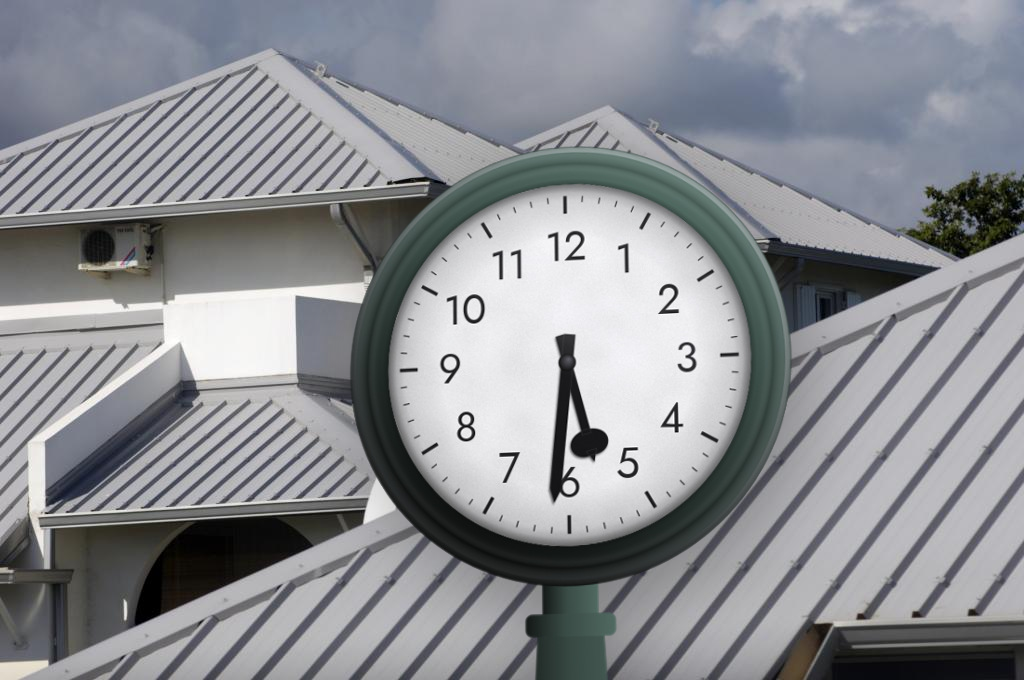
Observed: **5:31**
